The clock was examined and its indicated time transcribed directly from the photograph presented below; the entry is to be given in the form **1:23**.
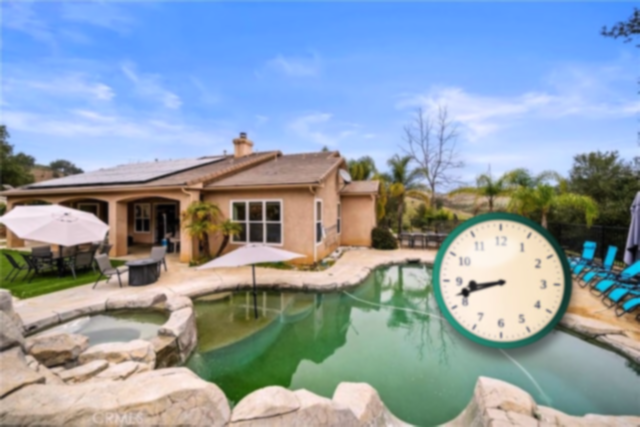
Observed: **8:42**
